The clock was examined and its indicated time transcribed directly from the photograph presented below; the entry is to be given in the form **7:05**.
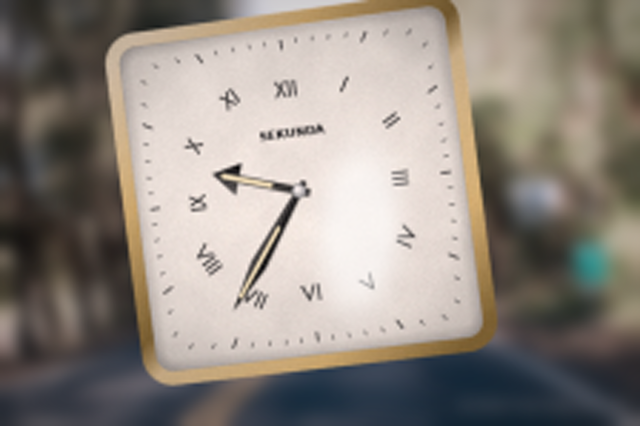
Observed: **9:36**
